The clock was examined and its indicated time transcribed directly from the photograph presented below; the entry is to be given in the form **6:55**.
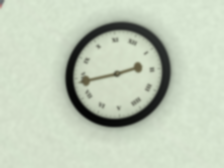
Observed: **1:39**
